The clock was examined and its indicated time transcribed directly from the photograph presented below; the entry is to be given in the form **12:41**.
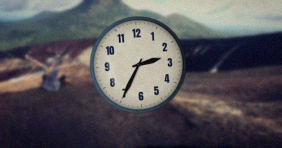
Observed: **2:35**
